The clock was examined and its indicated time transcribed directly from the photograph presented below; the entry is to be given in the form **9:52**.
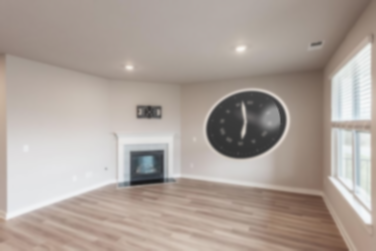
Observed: **5:57**
